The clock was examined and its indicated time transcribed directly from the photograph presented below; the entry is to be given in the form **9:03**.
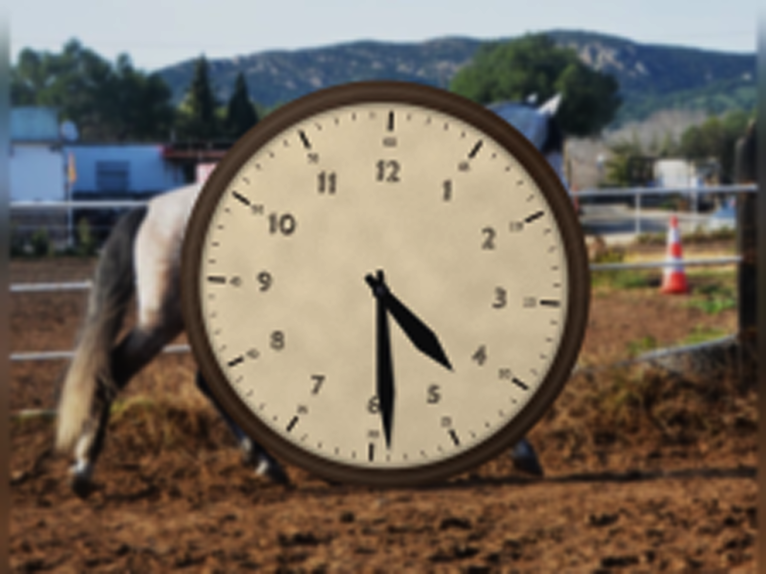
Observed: **4:29**
